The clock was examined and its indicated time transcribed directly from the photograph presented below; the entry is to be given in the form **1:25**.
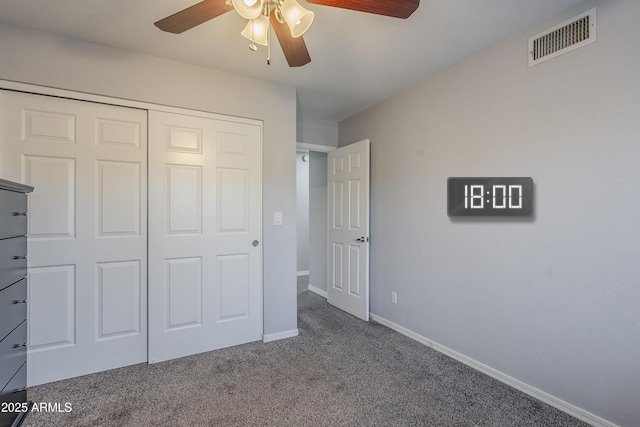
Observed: **18:00**
